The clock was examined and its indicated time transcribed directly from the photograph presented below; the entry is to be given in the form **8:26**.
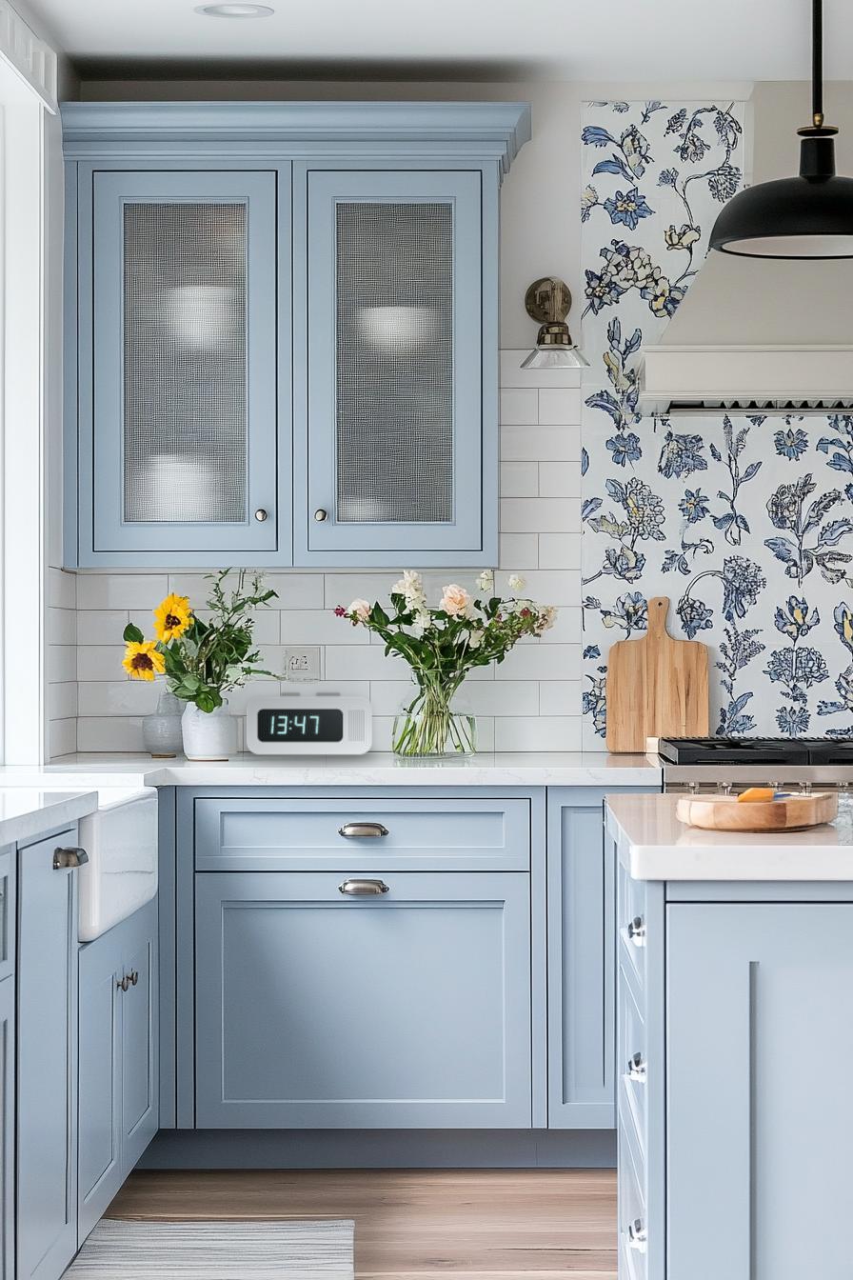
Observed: **13:47**
